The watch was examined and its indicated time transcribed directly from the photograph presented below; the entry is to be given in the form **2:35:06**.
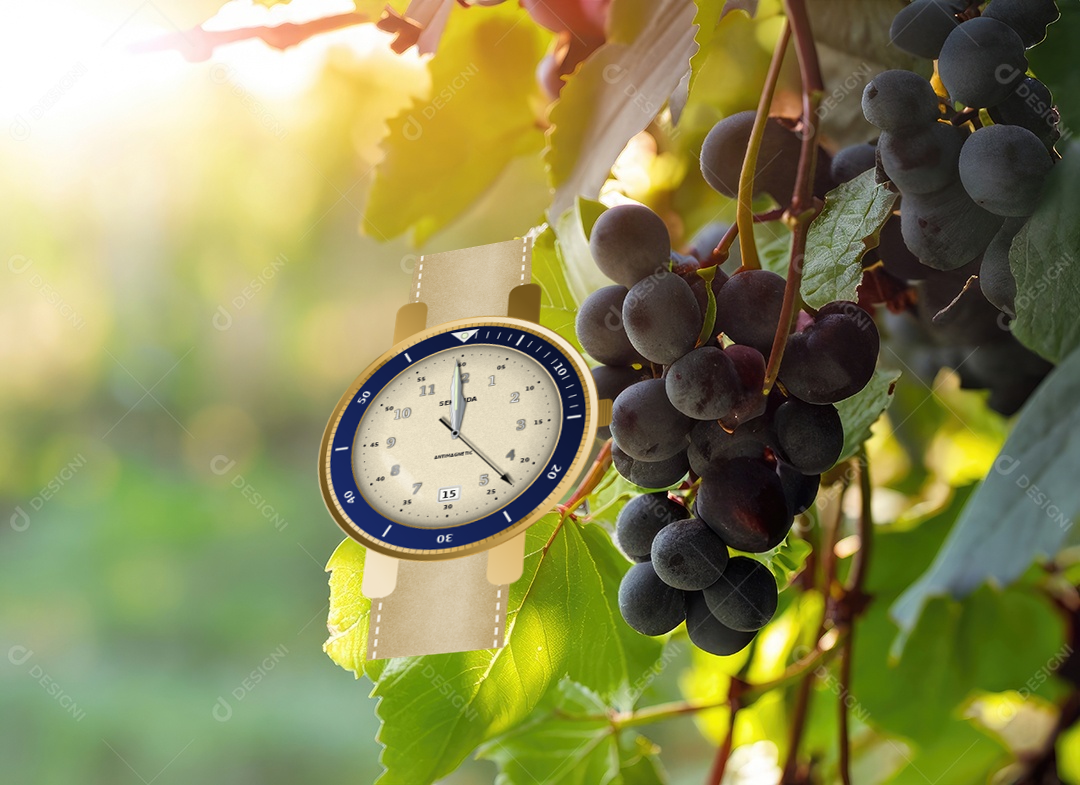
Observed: **11:59:23**
